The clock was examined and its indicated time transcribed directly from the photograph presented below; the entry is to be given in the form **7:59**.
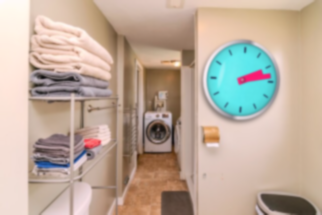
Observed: **2:13**
